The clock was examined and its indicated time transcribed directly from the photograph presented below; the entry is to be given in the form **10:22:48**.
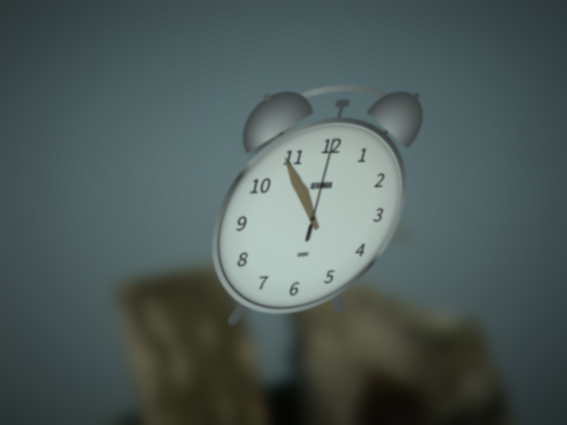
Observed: **10:54:00**
